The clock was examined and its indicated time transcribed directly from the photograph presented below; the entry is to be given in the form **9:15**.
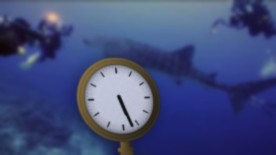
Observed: **5:27**
